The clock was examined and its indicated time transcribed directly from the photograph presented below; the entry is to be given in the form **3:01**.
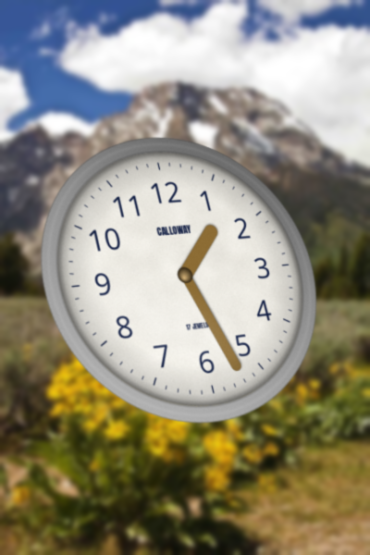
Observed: **1:27**
